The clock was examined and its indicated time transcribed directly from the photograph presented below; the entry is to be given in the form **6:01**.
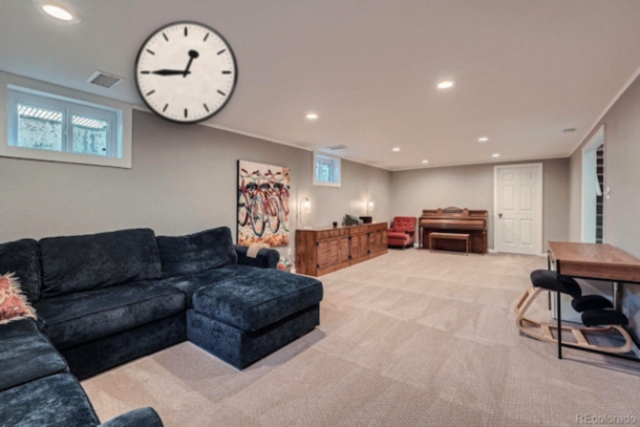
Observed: **12:45**
